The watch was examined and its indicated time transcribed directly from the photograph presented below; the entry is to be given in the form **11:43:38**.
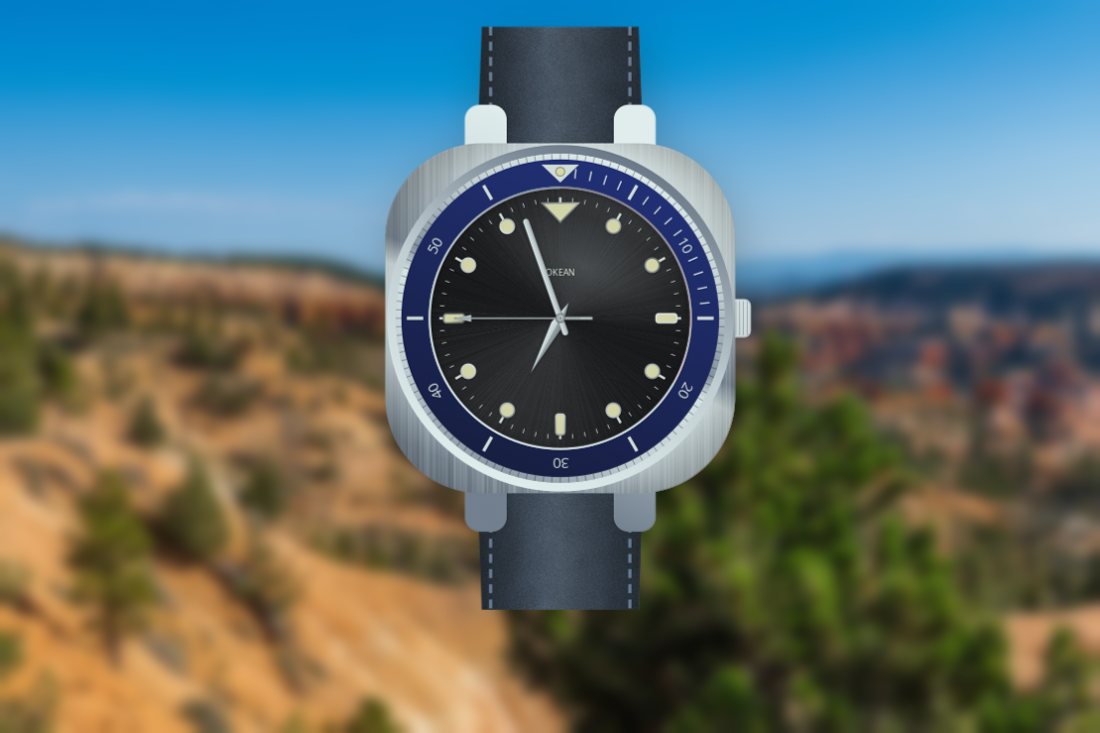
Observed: **6:56:45**
